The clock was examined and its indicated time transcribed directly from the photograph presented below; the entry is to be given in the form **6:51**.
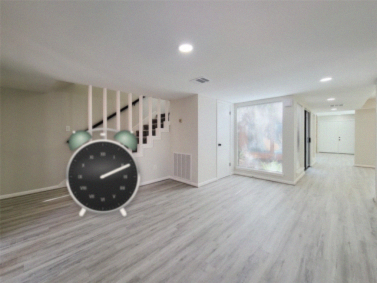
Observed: **2:11**
